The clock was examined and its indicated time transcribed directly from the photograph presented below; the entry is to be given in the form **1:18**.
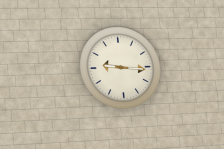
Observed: **9:16**
